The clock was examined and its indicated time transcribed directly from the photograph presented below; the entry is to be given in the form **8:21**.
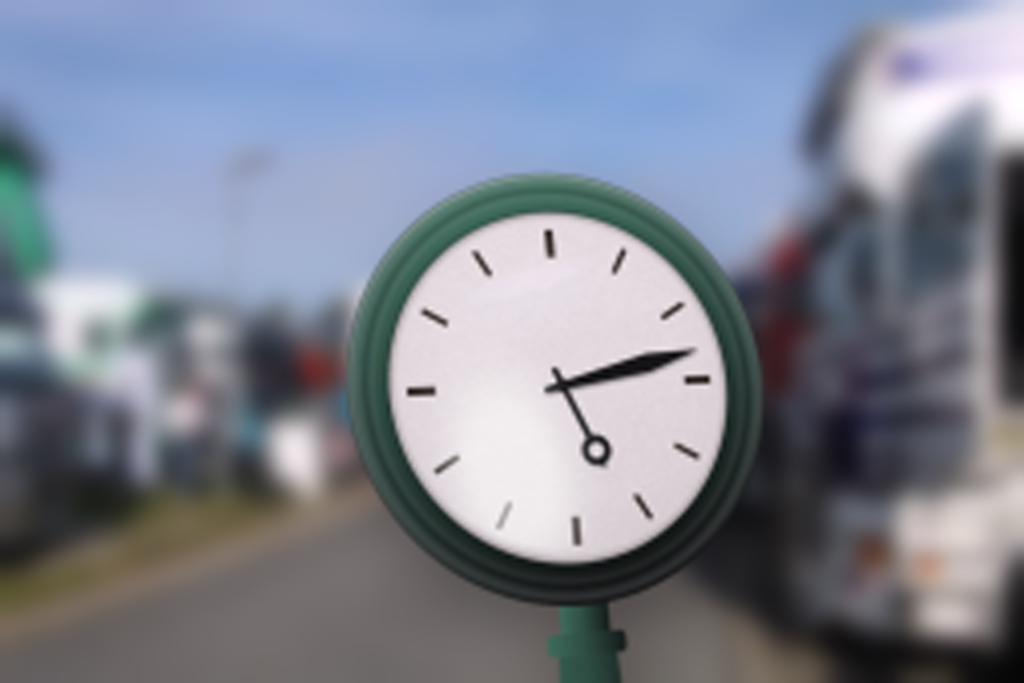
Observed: **5:13**
